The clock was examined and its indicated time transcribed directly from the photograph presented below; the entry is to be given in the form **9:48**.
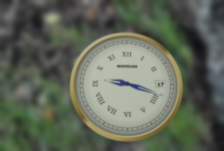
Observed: **9:18**
